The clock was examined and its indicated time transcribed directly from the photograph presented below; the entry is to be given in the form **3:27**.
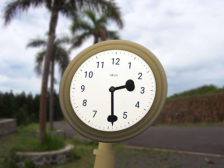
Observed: **2:29**
